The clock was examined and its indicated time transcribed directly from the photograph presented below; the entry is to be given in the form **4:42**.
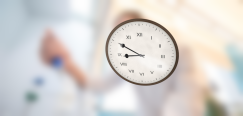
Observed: **8:50**
